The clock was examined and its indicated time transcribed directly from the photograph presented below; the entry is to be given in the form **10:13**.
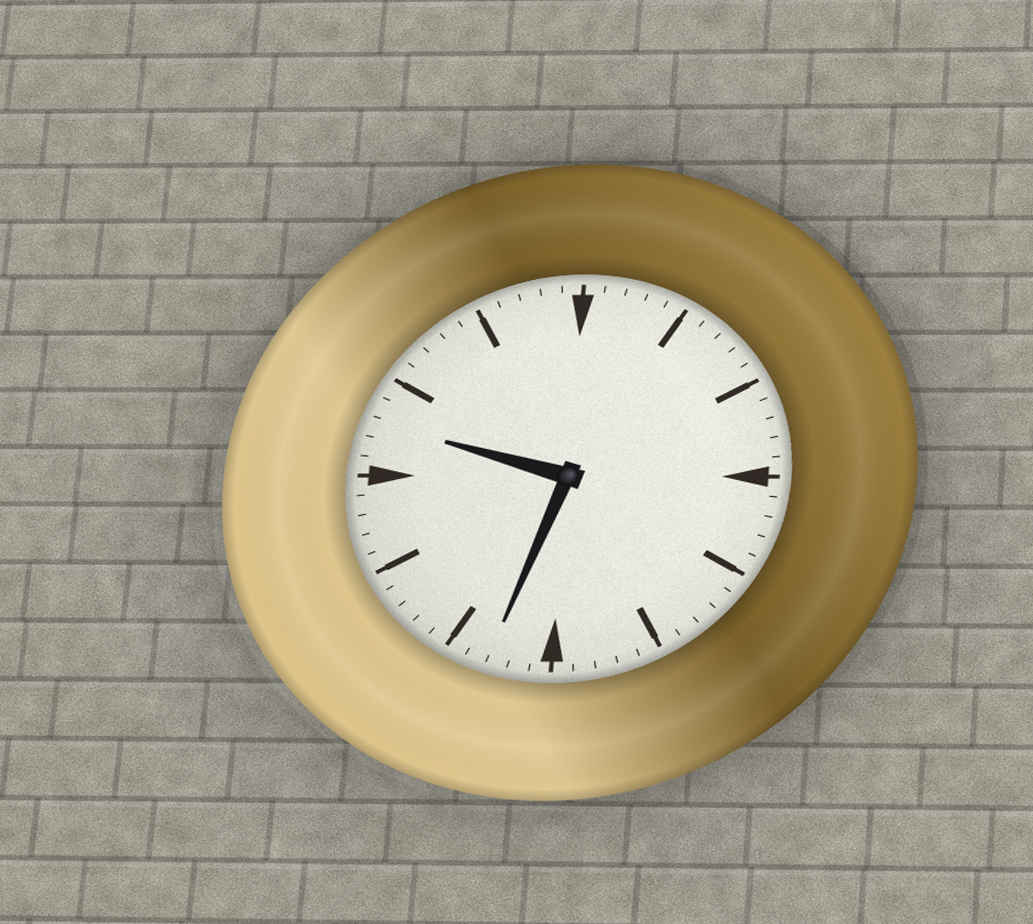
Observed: **9:33**
